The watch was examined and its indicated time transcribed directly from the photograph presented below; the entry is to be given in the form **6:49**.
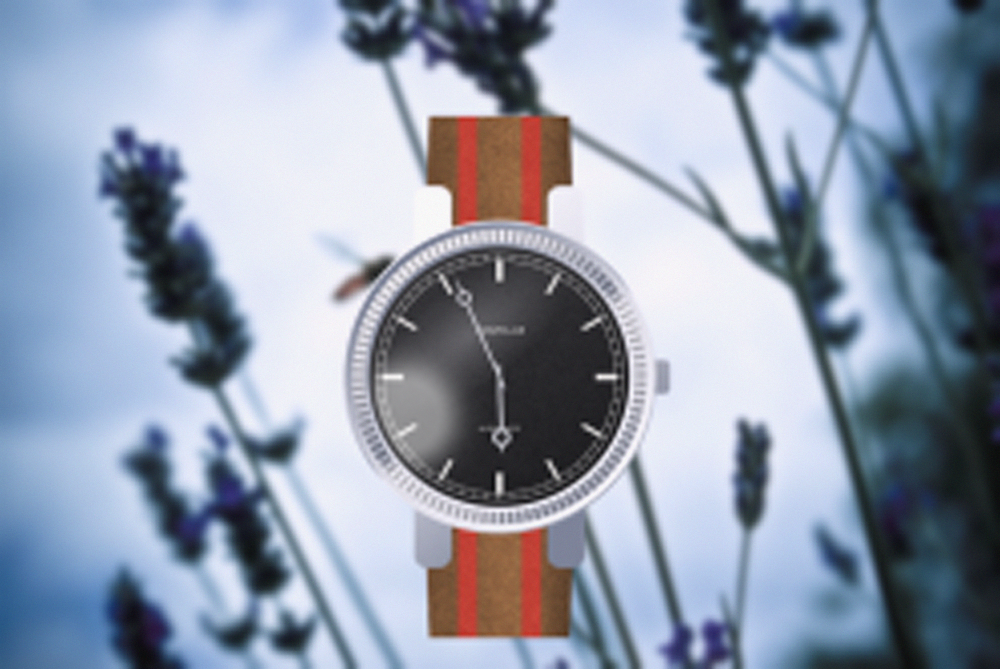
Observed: **5:56**
